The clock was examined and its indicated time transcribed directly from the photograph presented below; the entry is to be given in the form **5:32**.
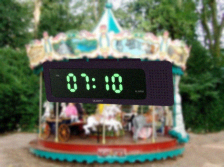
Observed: **7:10**
